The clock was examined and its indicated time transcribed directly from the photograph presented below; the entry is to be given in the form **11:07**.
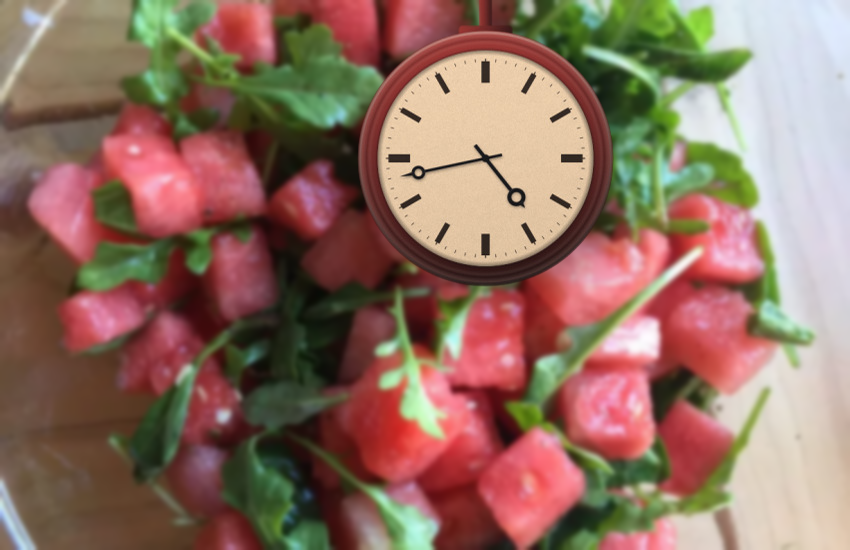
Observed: **4:43**
